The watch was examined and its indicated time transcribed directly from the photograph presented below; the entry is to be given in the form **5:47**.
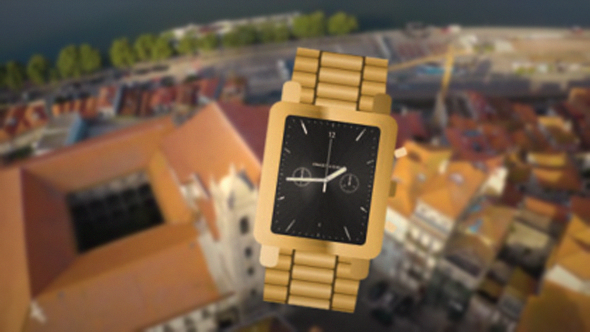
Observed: **1:44**
